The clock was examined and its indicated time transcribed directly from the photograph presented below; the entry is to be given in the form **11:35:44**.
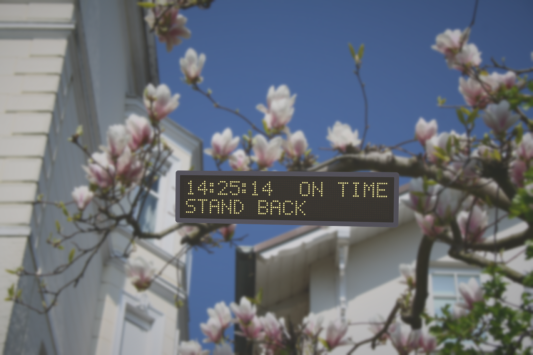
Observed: **14:25:14**
